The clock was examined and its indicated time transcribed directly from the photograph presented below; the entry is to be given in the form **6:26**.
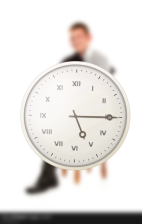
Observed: **5:15**
